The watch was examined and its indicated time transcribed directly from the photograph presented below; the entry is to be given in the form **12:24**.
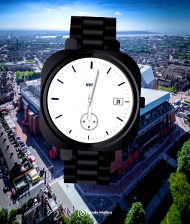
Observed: **6:02**
